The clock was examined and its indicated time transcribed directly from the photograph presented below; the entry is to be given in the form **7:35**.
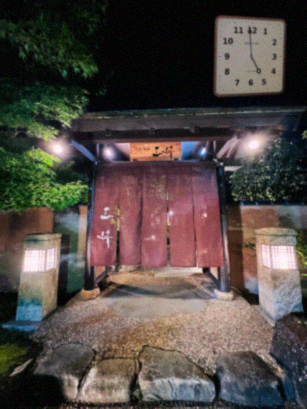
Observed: **4:59**
